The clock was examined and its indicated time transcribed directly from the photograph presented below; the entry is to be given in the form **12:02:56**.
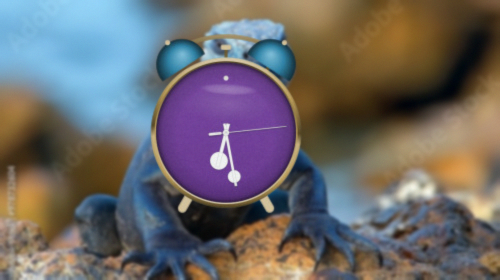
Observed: **6:28:14**
